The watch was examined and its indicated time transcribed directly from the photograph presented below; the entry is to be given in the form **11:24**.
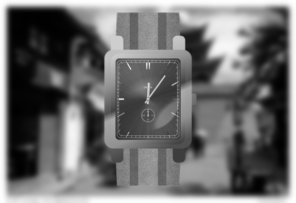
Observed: **12:06**
